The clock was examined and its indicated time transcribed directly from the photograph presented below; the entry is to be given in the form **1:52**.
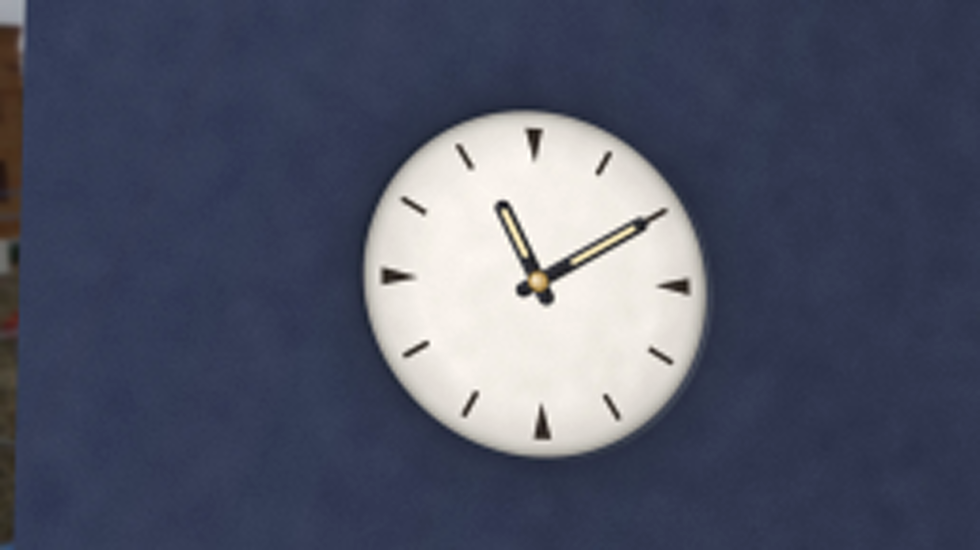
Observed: **11:10**
